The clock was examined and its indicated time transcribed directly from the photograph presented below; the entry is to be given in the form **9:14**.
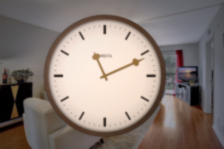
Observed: **11:11**
